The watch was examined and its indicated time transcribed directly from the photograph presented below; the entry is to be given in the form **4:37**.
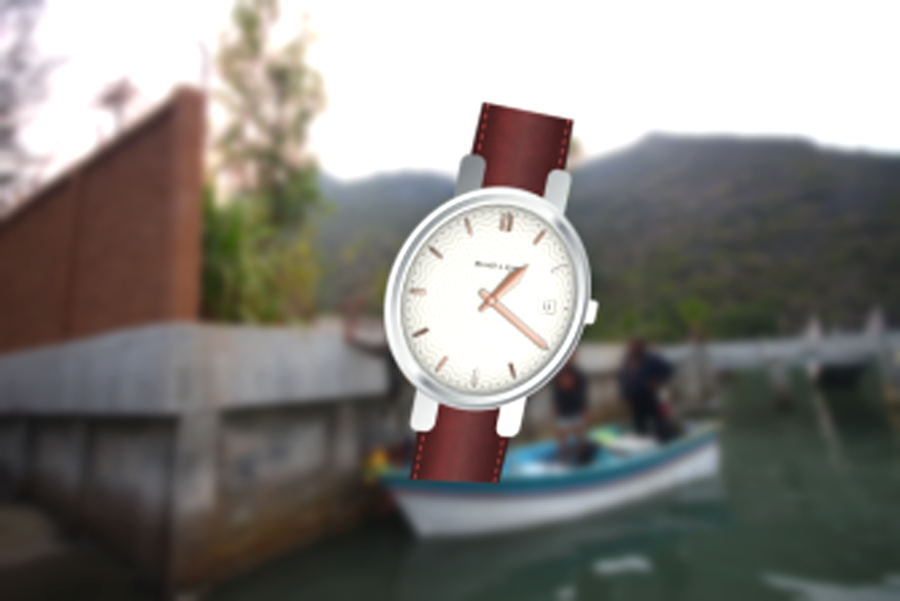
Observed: **1:20**
